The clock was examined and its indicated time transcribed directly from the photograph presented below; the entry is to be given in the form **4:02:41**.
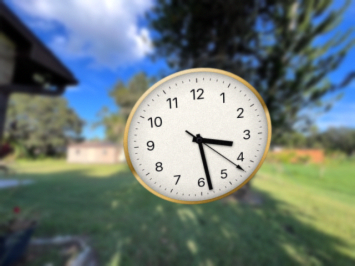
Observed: **3:28:22**
